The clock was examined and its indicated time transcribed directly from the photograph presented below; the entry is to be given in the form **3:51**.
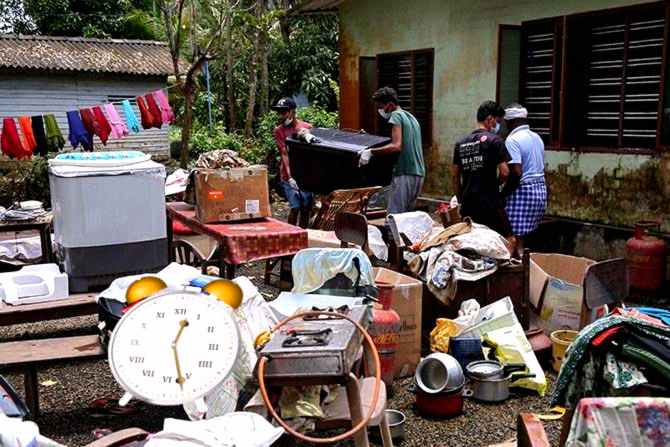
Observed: **12:27**
